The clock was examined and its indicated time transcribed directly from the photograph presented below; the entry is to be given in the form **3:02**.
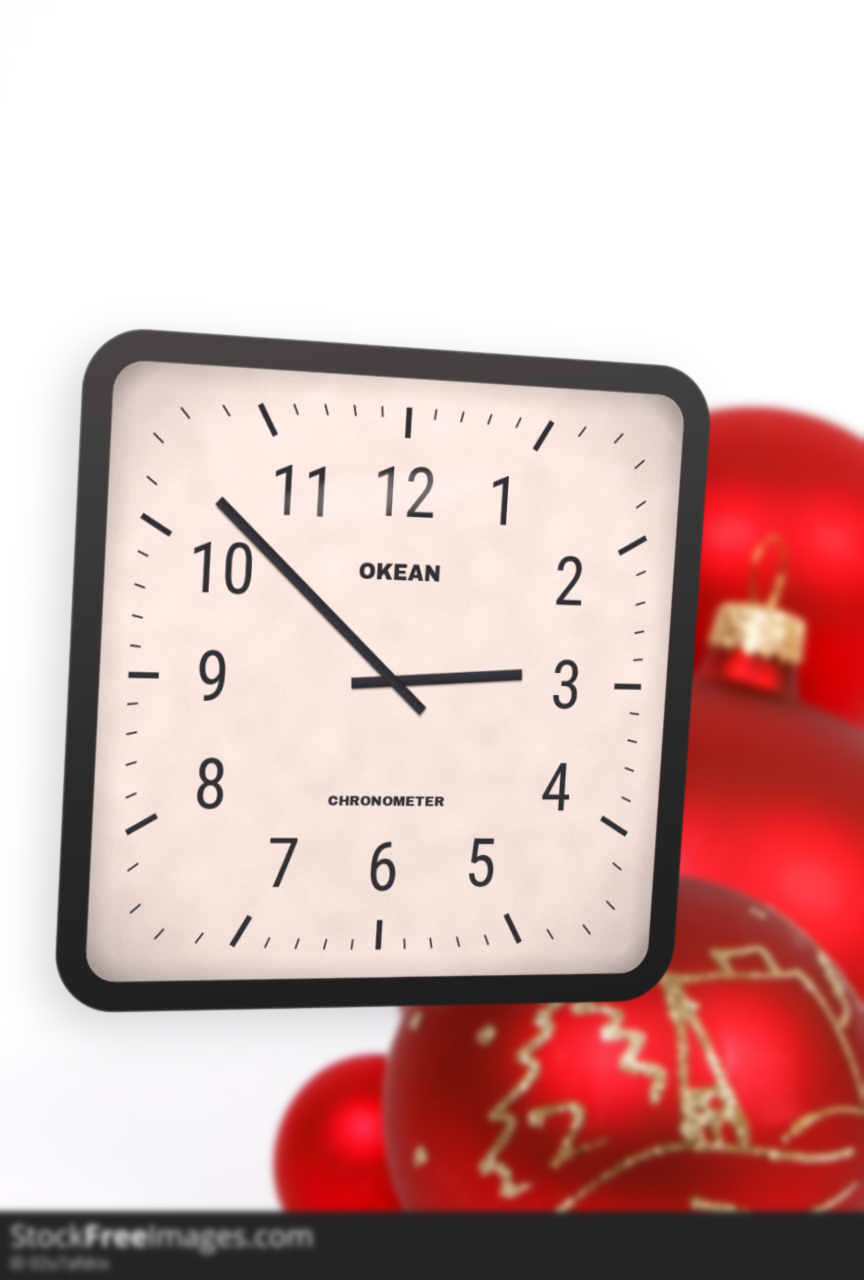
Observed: **2:52**
